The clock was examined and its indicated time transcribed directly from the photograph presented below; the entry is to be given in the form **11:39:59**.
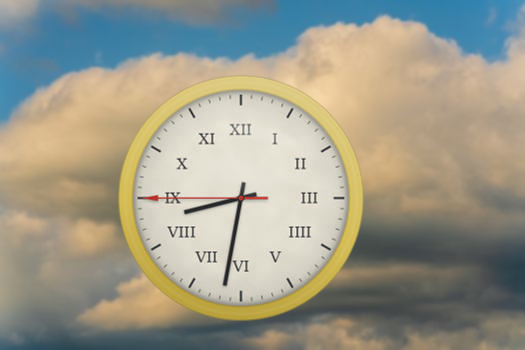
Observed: **8:31:45**
